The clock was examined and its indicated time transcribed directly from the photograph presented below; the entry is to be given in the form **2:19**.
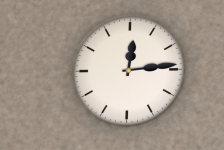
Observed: **12:14**
